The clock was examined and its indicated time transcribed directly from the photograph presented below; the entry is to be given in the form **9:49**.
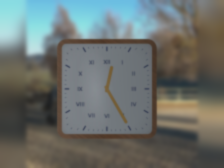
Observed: **12:25**
